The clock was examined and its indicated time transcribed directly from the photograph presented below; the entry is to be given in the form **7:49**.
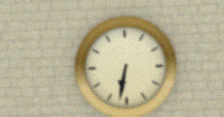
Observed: **6:32**
